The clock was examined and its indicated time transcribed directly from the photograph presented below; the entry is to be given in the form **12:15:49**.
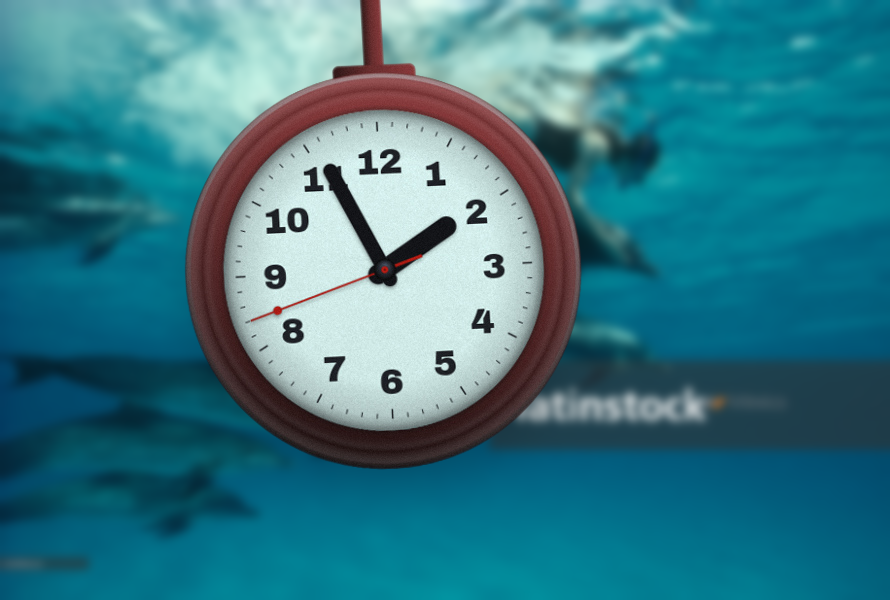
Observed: **1:55:42**
